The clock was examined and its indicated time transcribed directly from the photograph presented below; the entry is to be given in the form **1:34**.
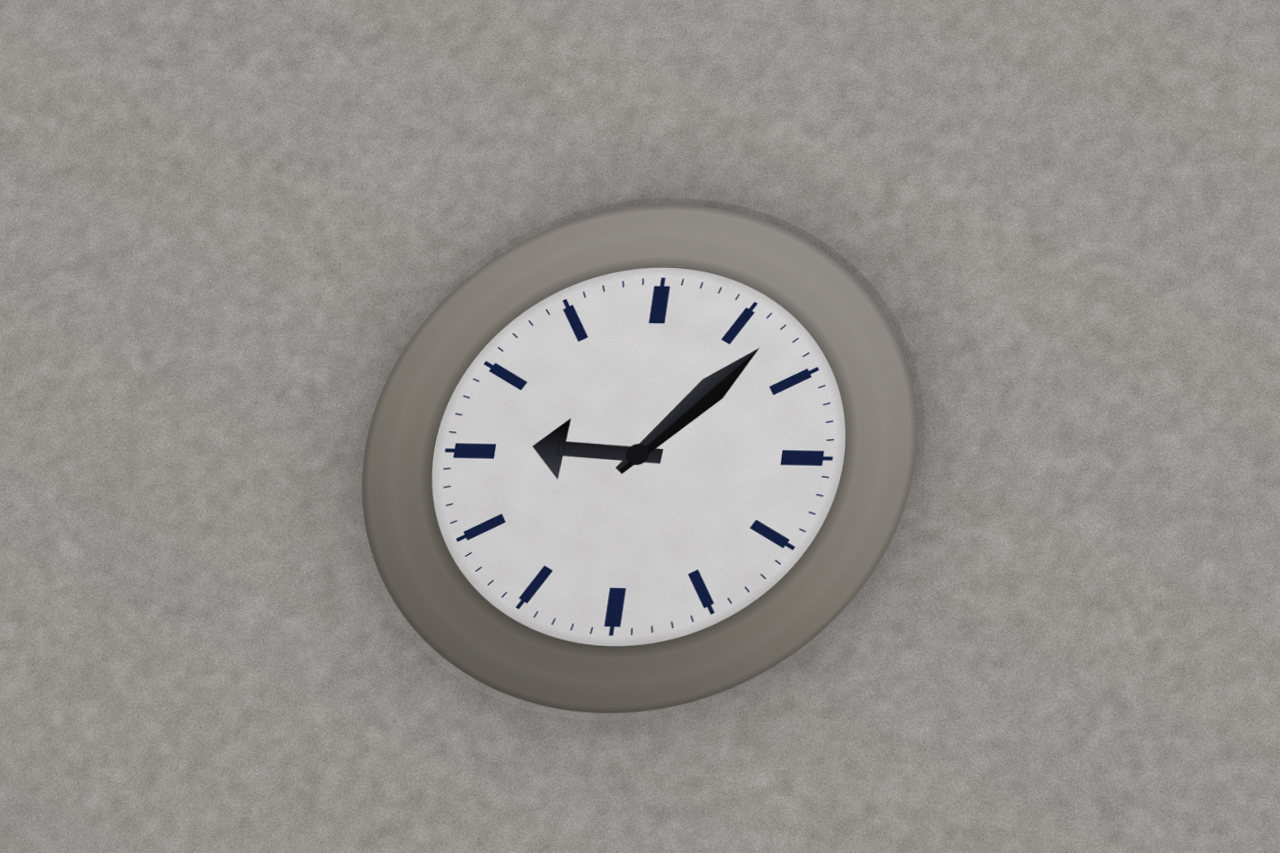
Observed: **9:07**
